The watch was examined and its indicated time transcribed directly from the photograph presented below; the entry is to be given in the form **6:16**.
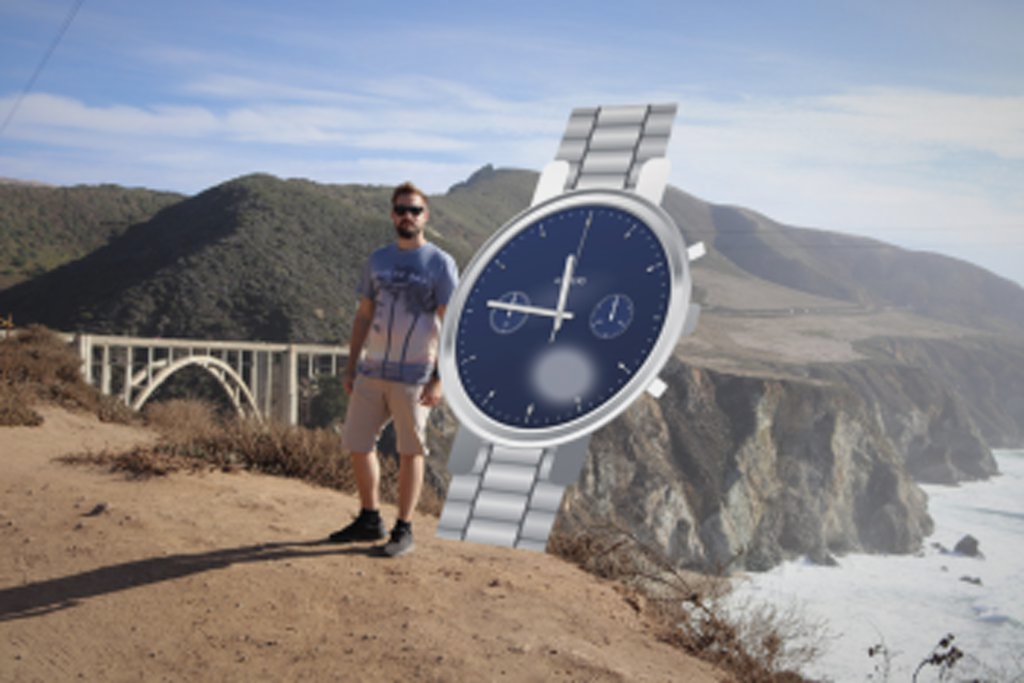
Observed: **11:46**
